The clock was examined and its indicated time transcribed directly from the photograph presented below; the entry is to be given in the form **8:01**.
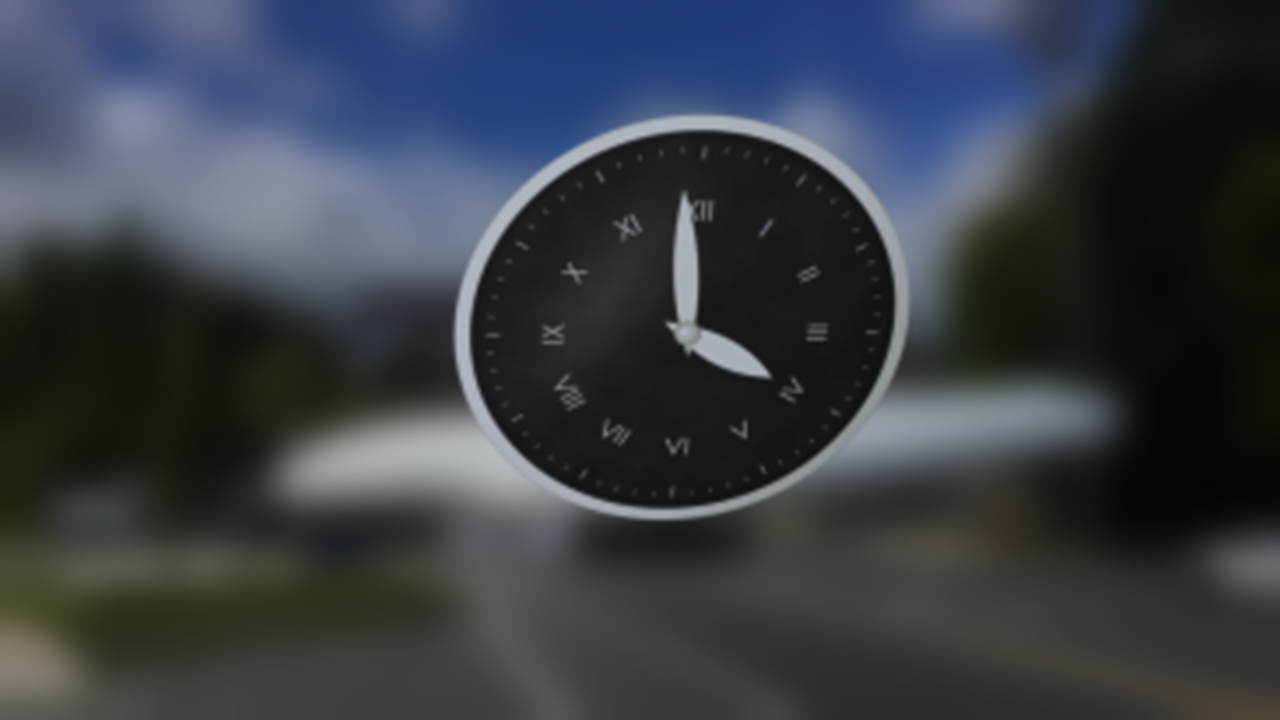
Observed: **3:59**
